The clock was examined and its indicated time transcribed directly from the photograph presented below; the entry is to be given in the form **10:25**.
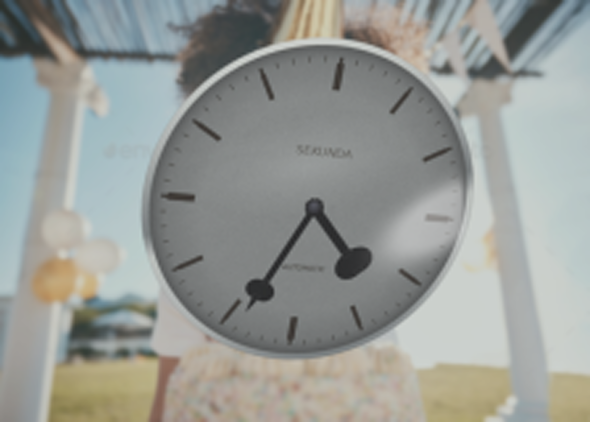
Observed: **4:34**
